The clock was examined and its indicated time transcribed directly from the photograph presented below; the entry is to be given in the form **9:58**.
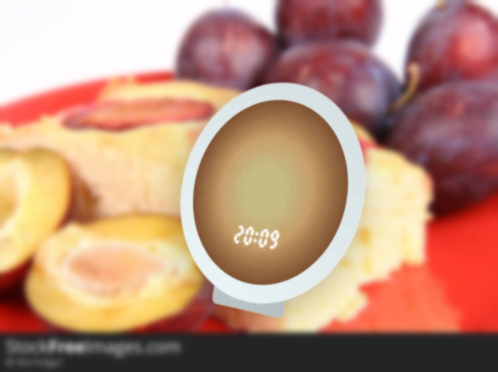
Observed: **20:09**
